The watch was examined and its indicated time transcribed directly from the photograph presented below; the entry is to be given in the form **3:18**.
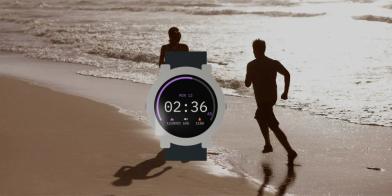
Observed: **2:36**
